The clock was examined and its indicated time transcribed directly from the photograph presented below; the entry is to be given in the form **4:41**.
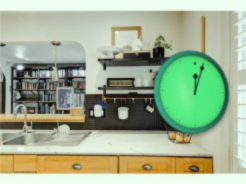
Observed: **12:03**
